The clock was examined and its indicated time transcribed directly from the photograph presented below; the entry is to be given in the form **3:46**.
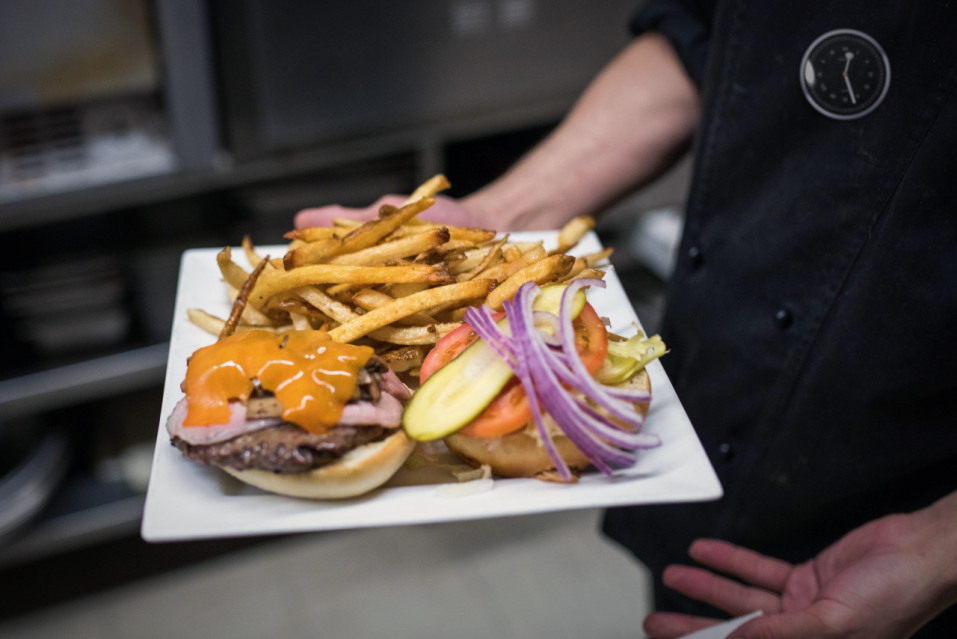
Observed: **12:27**
